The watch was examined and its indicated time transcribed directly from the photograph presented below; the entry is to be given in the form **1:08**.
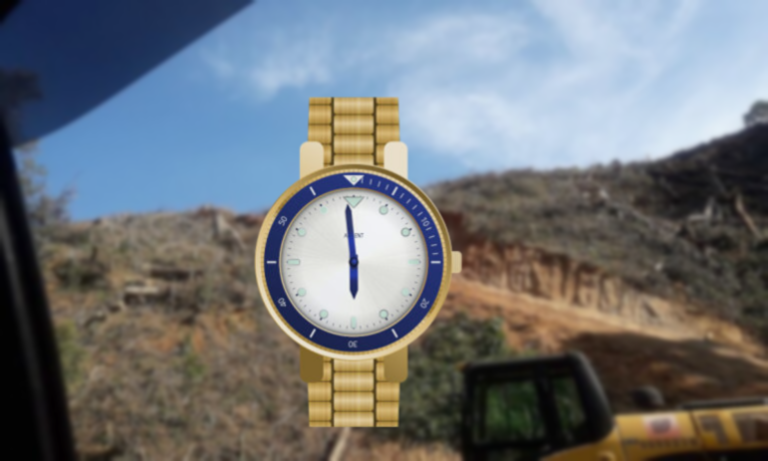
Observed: **5:59**
